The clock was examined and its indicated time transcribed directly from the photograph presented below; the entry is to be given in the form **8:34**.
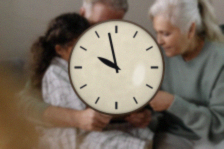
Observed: **9:58**
